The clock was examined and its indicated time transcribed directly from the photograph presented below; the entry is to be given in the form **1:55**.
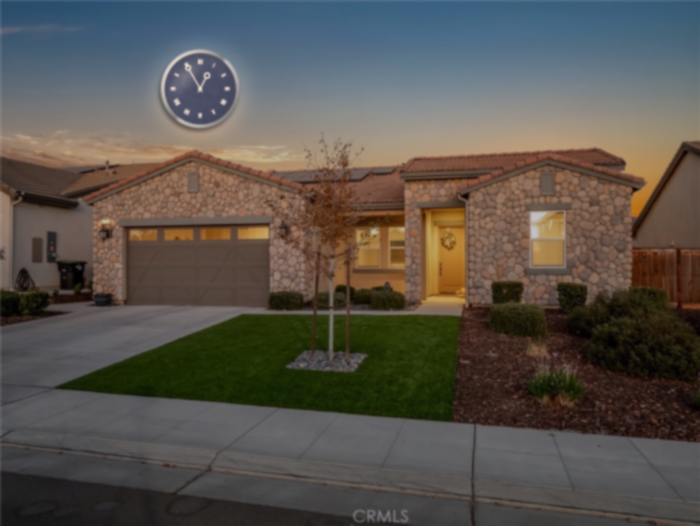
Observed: **12:55**
